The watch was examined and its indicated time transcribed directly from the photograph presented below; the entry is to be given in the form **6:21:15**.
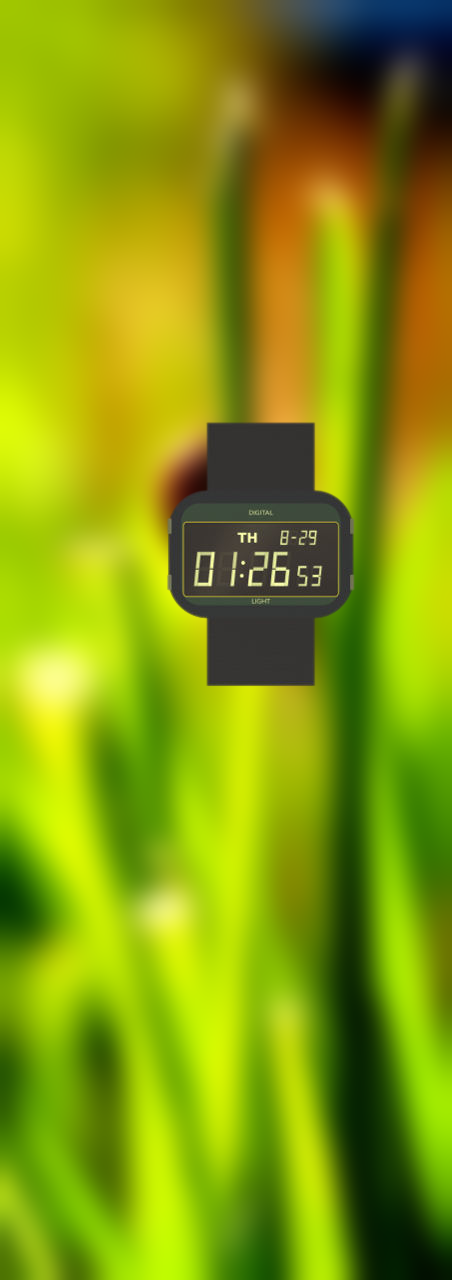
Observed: **1:26:53**
